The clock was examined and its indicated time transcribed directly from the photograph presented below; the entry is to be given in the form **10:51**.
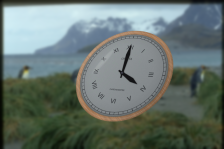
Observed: **4:00**
